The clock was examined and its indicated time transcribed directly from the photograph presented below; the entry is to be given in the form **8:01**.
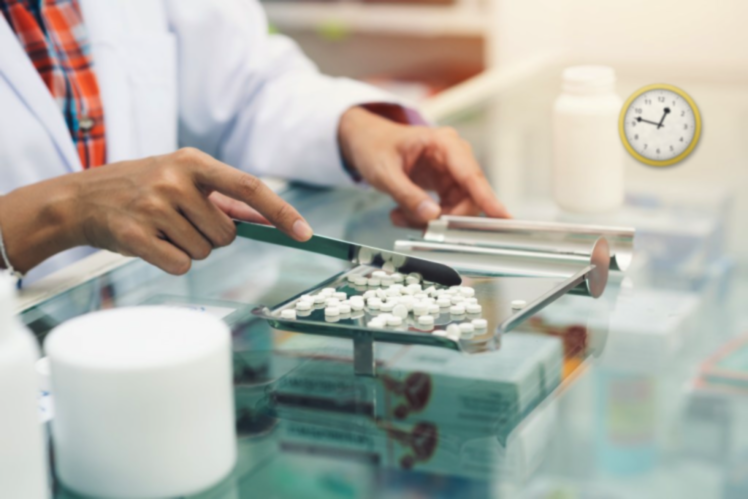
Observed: **12:47**
